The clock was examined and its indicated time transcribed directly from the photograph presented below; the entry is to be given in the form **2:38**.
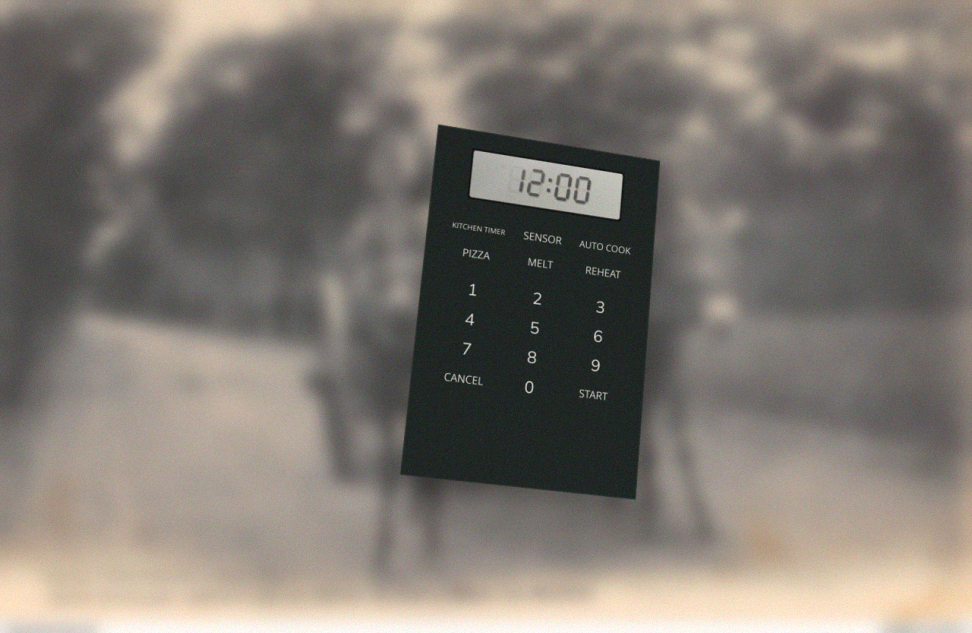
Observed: **12:00**
